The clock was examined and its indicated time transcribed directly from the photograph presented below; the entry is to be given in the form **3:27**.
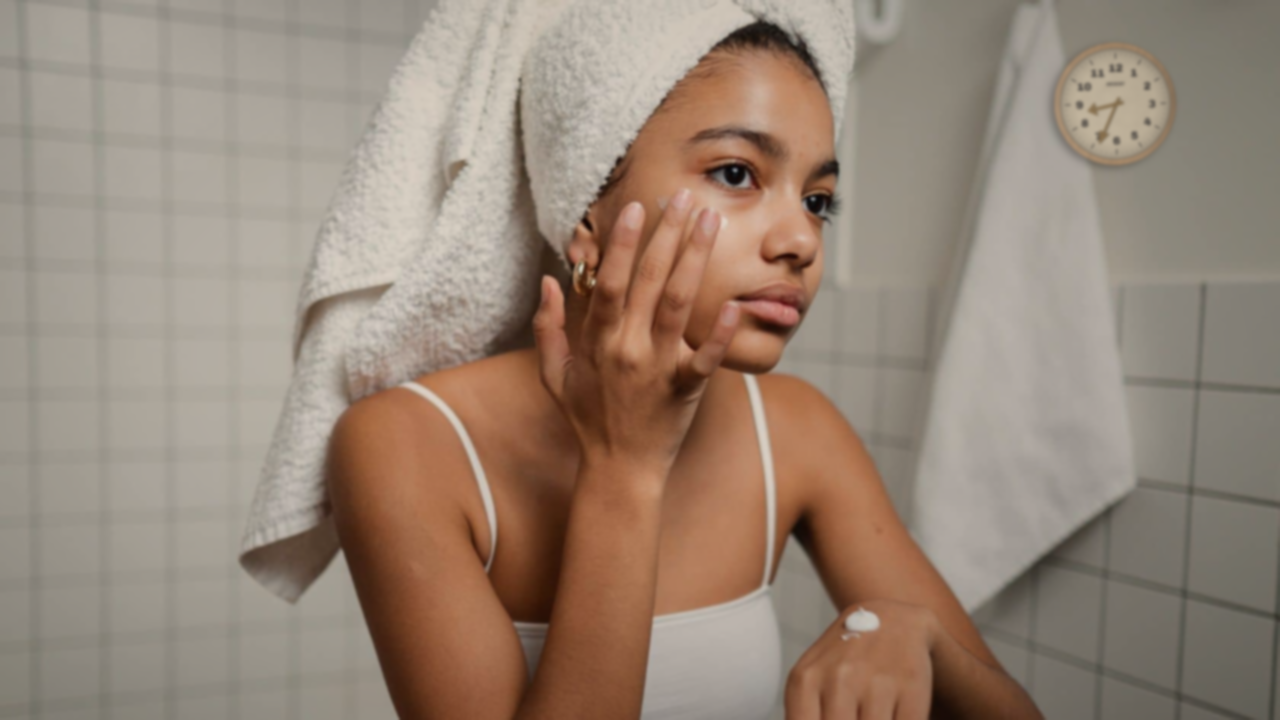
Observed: **8:34**
